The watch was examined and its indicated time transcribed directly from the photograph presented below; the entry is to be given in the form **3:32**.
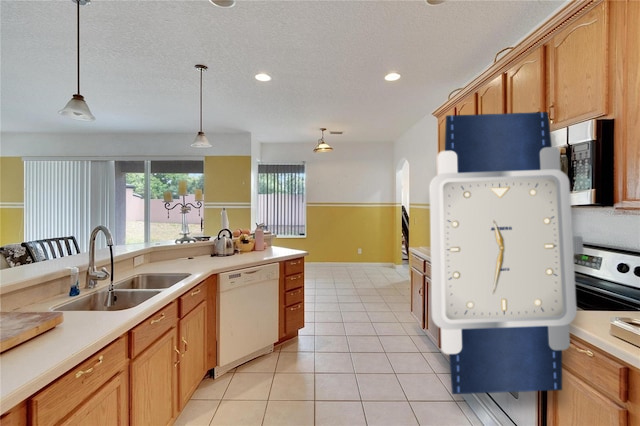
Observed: **11:32**
